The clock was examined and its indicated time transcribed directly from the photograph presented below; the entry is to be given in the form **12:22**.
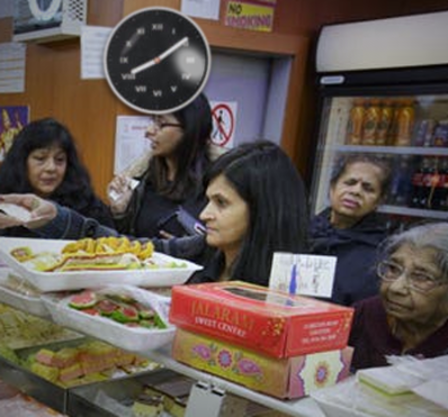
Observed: **8:09**
